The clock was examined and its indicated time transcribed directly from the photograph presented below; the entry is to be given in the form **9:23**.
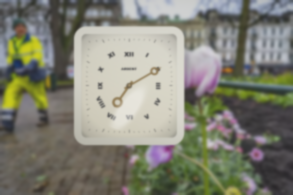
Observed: **7:10**
